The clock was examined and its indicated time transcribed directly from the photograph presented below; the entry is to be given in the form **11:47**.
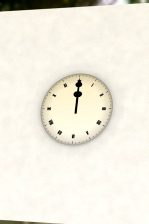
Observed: **12:00**
